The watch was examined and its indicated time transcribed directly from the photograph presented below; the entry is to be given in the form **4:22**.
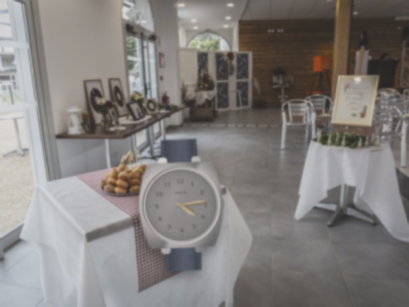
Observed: **4:14**
